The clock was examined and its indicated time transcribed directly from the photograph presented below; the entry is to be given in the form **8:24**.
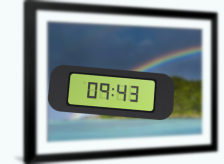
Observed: **9:43**
